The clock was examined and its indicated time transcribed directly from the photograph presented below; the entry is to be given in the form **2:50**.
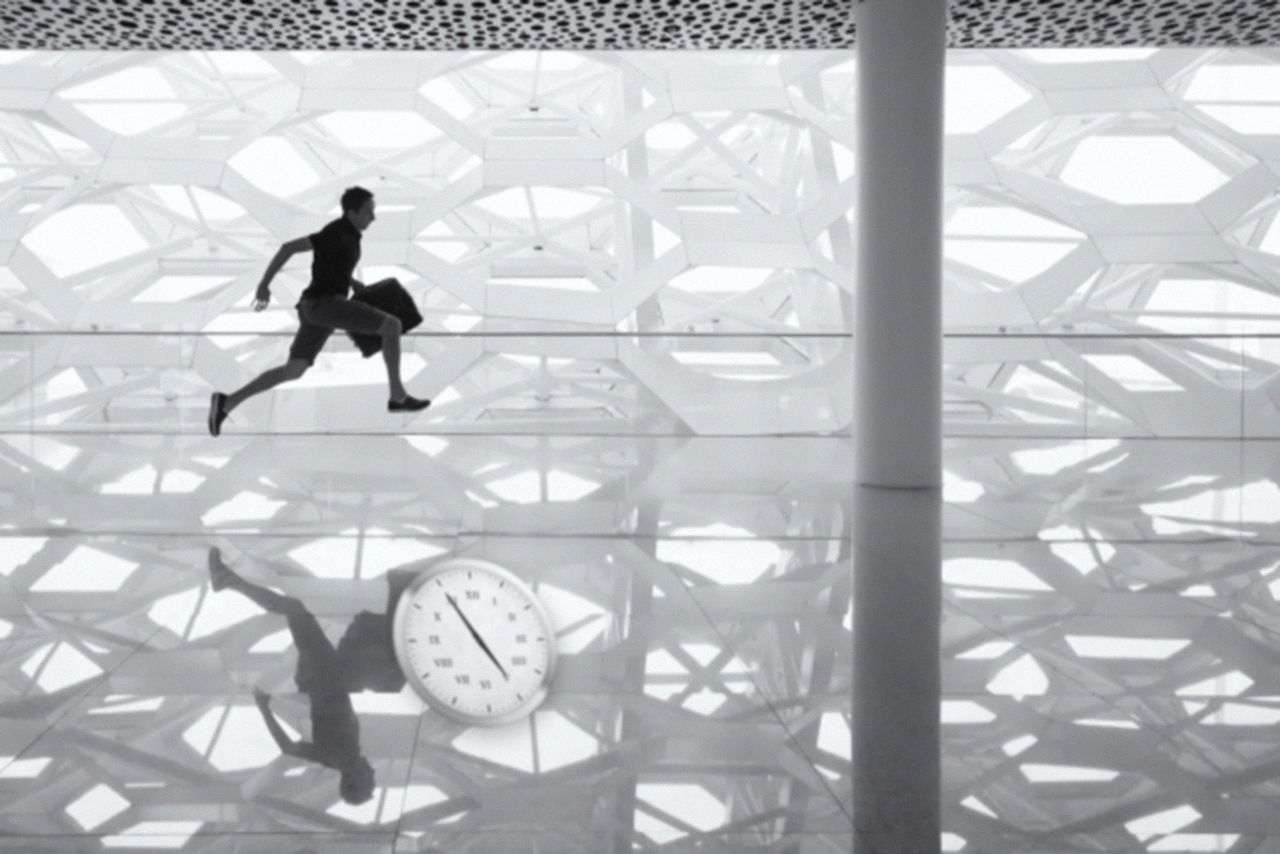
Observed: **4:55**
